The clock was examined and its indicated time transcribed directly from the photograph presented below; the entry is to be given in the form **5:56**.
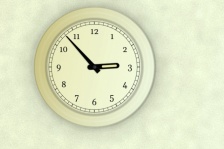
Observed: **2:53**
